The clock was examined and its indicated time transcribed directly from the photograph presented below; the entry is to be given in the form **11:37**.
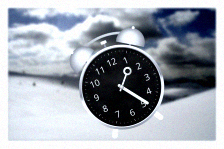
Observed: **1:24**
